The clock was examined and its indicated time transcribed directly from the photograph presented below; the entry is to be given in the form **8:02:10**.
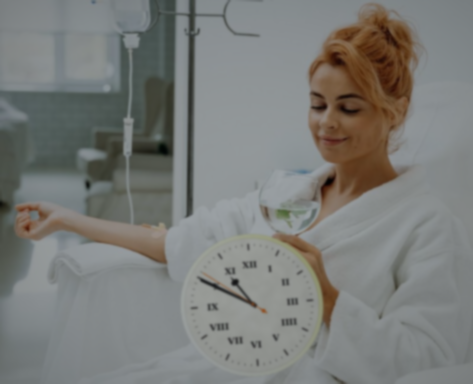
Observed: **10:49:51**
